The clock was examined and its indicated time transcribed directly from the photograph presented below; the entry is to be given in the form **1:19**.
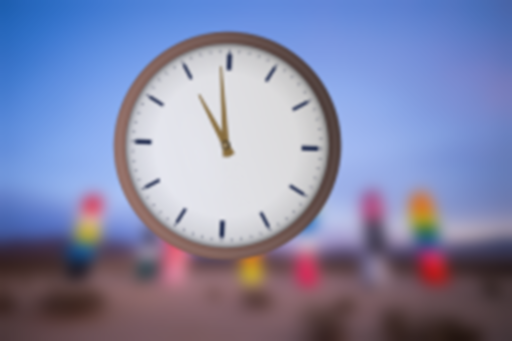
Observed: **10:59**
